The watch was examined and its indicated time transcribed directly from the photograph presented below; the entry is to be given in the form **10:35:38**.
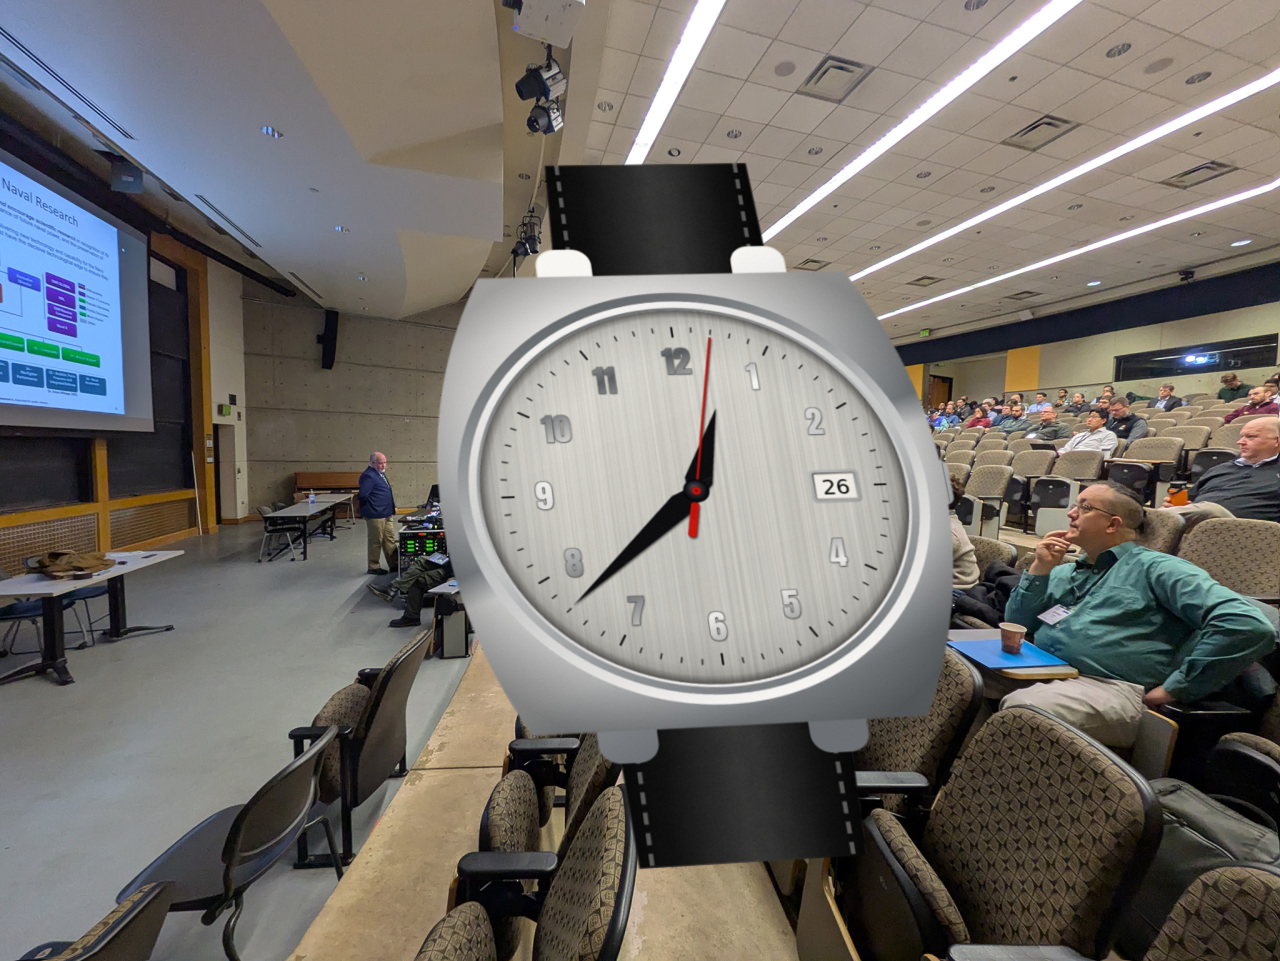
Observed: **12:38:02**
